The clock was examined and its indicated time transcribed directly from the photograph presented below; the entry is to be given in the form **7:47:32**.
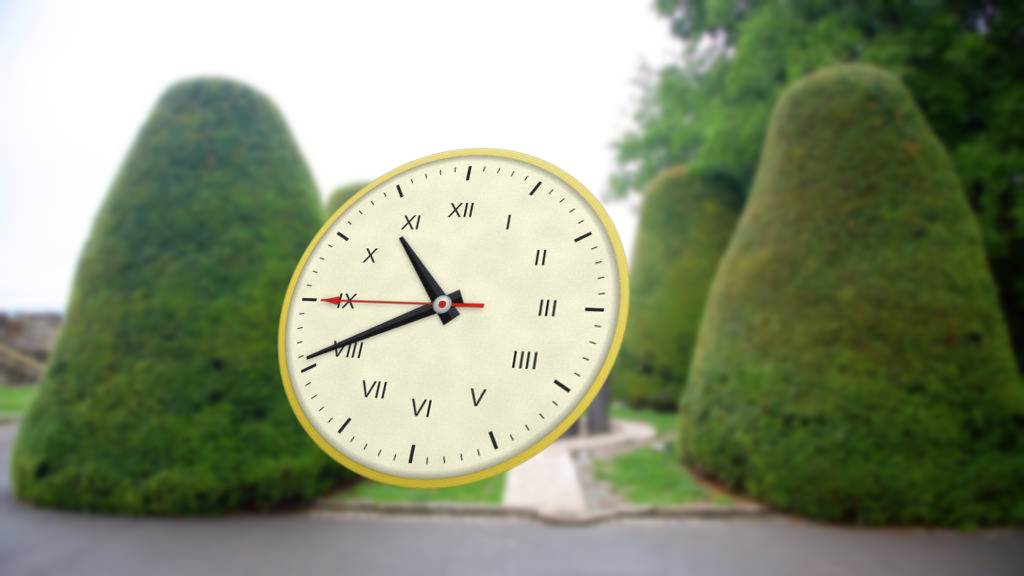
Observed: **10:40:45**
